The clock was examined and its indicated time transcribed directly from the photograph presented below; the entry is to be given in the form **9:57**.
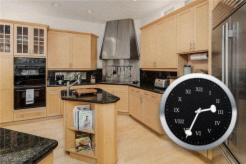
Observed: **2:34**
